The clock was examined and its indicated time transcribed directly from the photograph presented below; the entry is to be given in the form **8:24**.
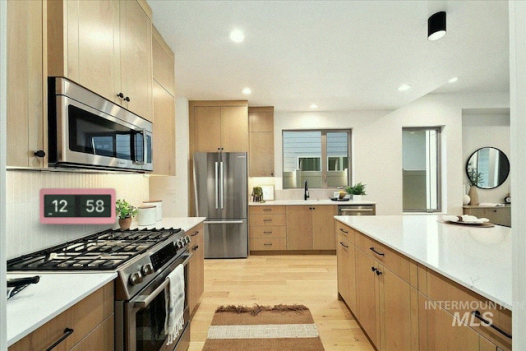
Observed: **12:58**
